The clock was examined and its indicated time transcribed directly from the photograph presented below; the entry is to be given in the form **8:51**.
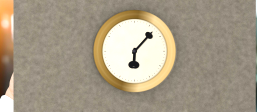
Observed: **6:07**
